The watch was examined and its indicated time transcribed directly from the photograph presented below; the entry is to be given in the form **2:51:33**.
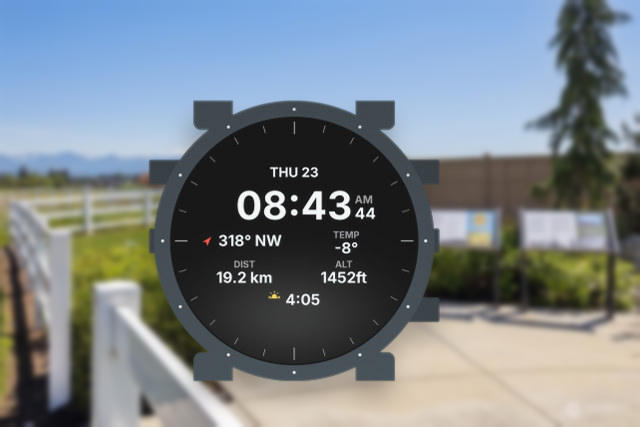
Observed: **8:43:44**
